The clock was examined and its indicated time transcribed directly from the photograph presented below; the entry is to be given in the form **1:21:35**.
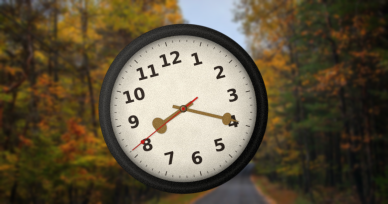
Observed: **8:19:41**
